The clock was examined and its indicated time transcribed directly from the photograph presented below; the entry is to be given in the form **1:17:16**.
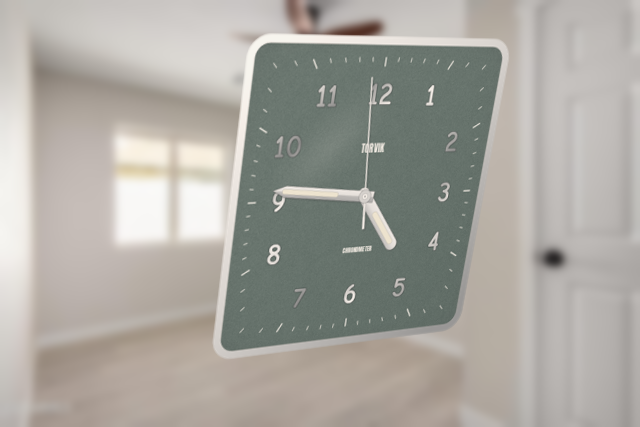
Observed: **4:45:59**
